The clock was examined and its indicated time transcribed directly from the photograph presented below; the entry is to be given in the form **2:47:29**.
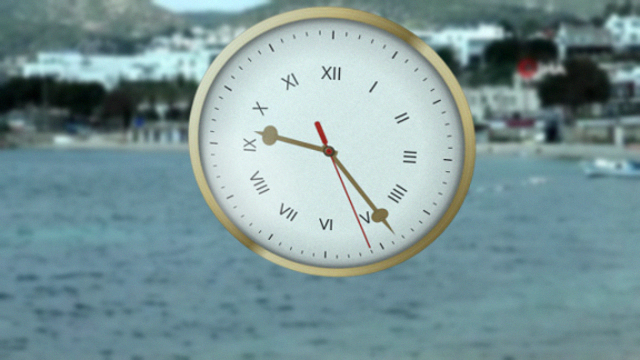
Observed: **9:23:26**
